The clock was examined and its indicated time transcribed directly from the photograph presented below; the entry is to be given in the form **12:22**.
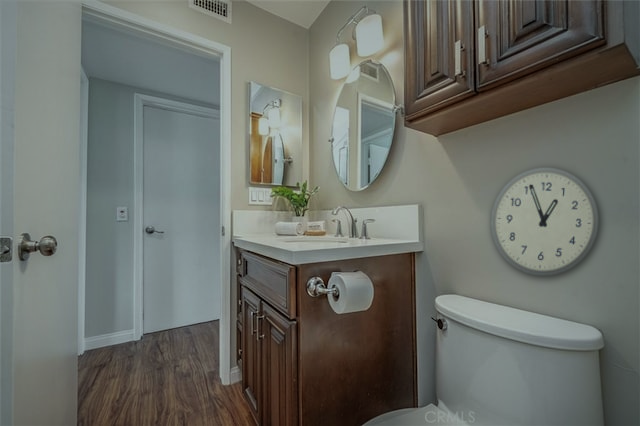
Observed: **12:56**
